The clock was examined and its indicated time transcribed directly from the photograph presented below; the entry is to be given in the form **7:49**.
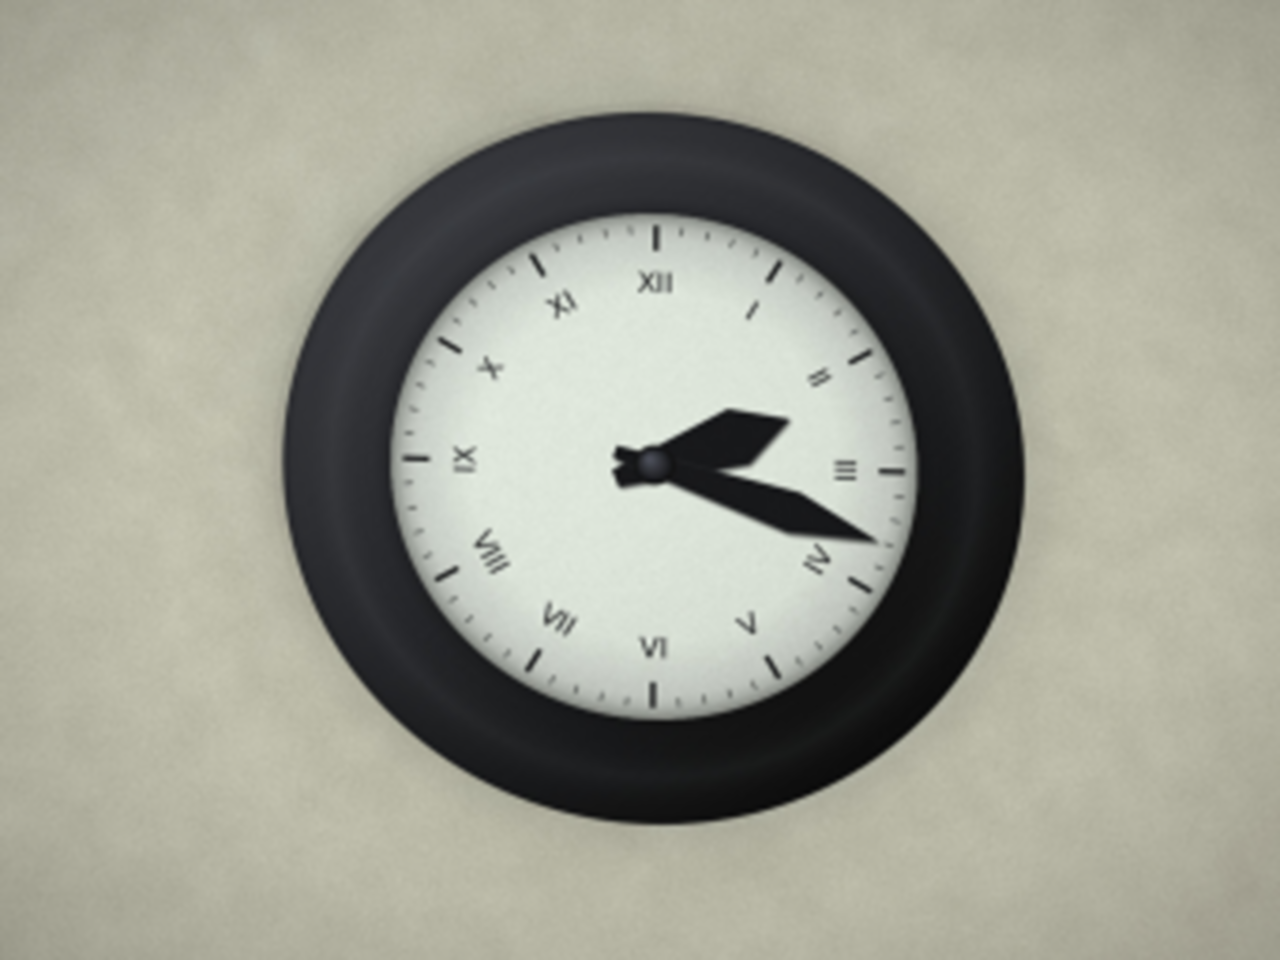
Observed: **2:18**
